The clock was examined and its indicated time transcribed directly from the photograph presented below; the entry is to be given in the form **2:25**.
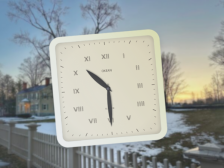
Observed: **10:30**
